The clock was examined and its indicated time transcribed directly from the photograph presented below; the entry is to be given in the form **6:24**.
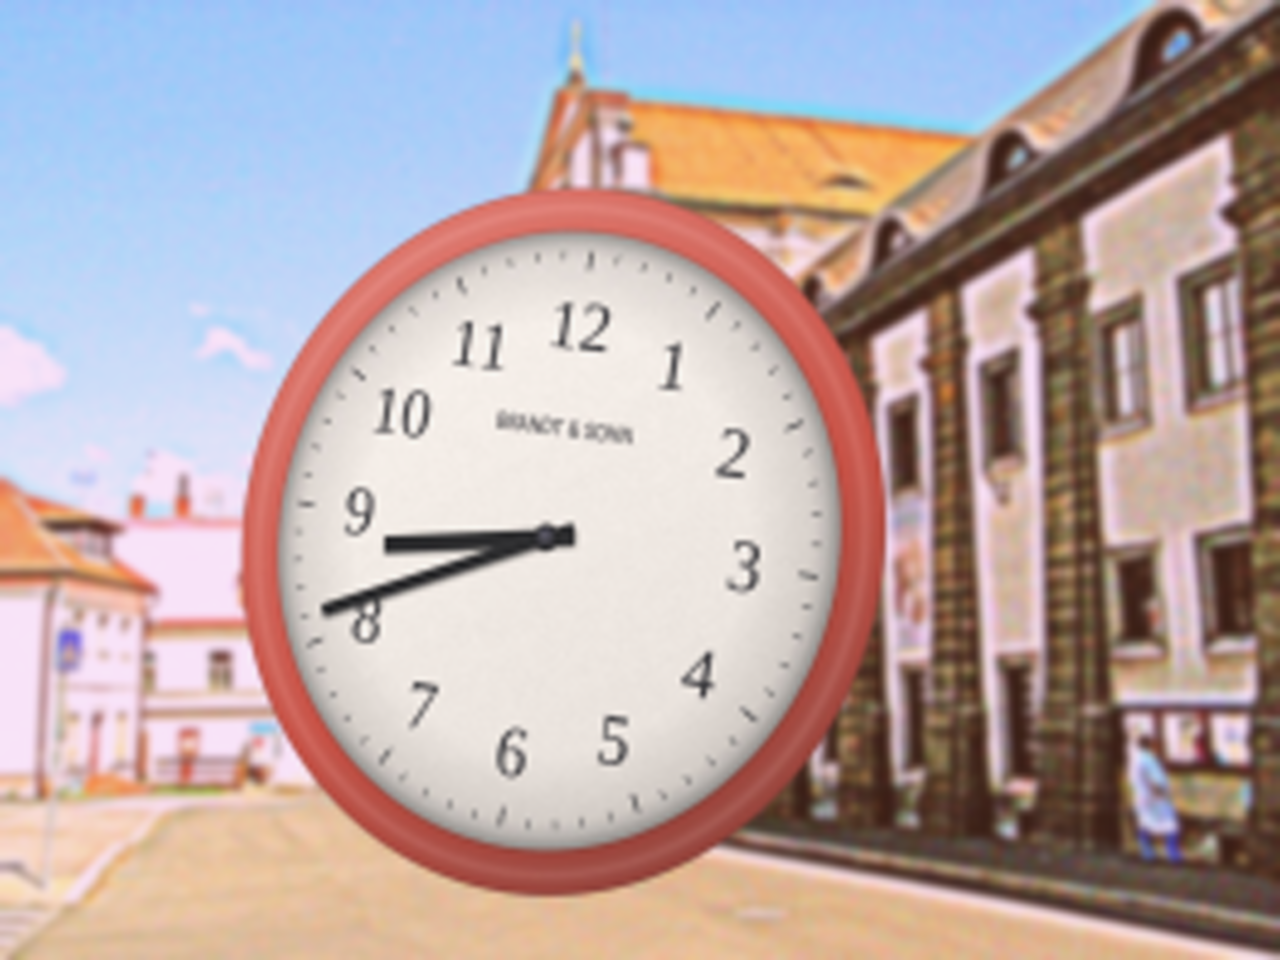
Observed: **8:41**
